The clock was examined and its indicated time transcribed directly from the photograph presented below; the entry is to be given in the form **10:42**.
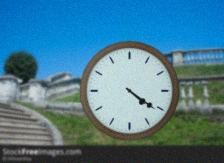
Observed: **4:21**
